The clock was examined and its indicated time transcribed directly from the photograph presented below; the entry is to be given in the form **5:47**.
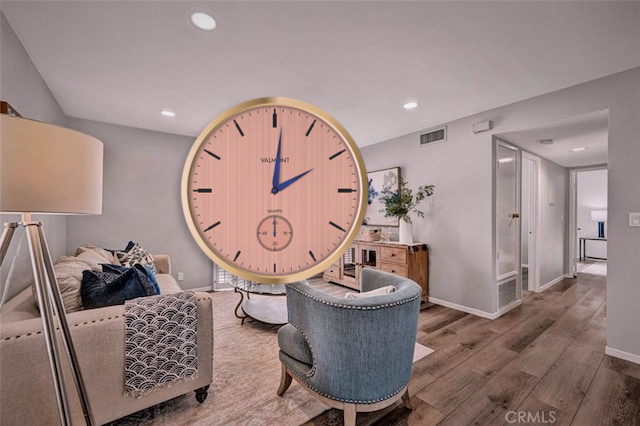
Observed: **2:01**
